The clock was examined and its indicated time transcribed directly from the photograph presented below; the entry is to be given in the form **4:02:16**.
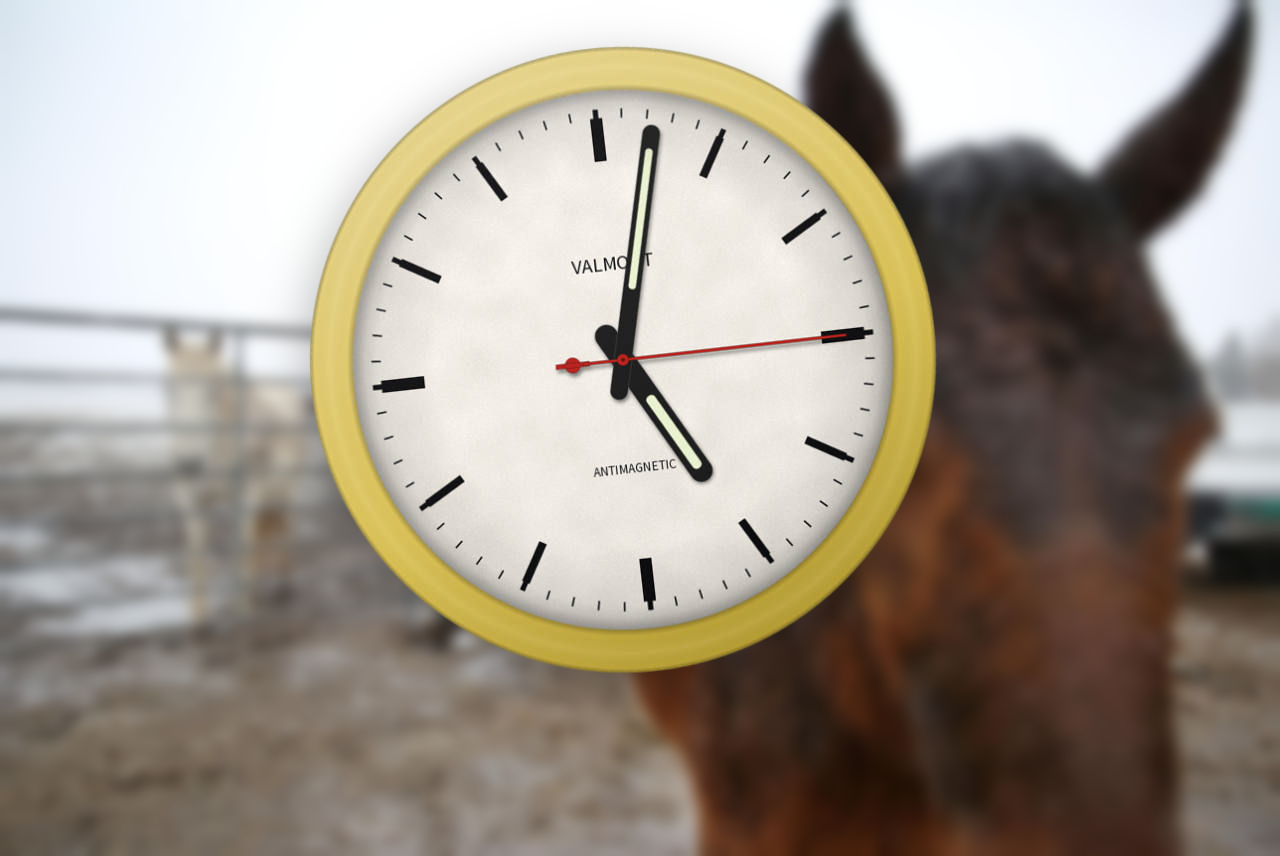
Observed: **5:02:15**
